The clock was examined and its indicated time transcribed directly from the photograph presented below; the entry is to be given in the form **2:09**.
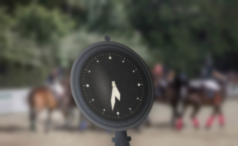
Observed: **5:32**
